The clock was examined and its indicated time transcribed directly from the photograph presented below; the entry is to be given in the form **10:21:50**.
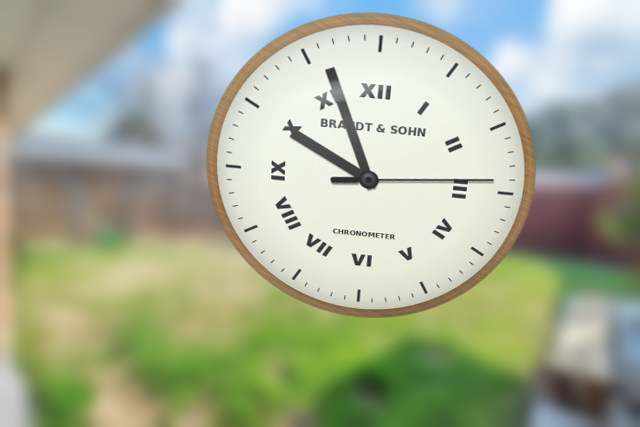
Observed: **9:56:14**
